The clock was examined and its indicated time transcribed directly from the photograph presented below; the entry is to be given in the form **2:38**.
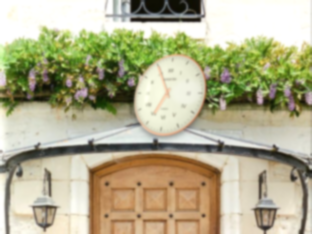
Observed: **6:55**
